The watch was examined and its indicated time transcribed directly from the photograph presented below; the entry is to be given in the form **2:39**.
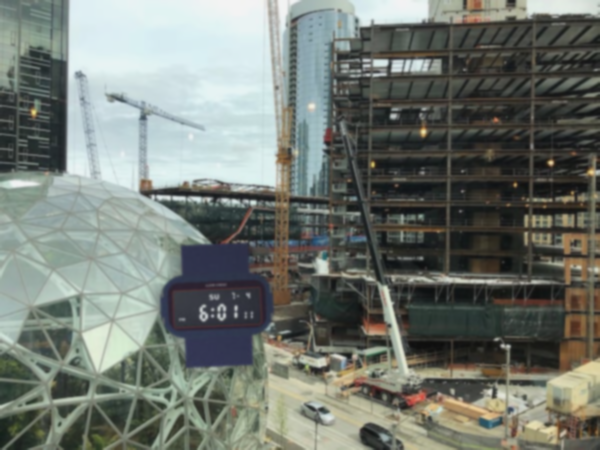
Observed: **6:01**
